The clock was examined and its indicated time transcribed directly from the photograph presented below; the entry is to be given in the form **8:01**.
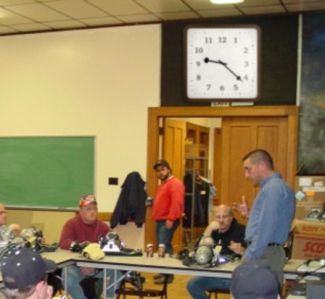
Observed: **9:22**
